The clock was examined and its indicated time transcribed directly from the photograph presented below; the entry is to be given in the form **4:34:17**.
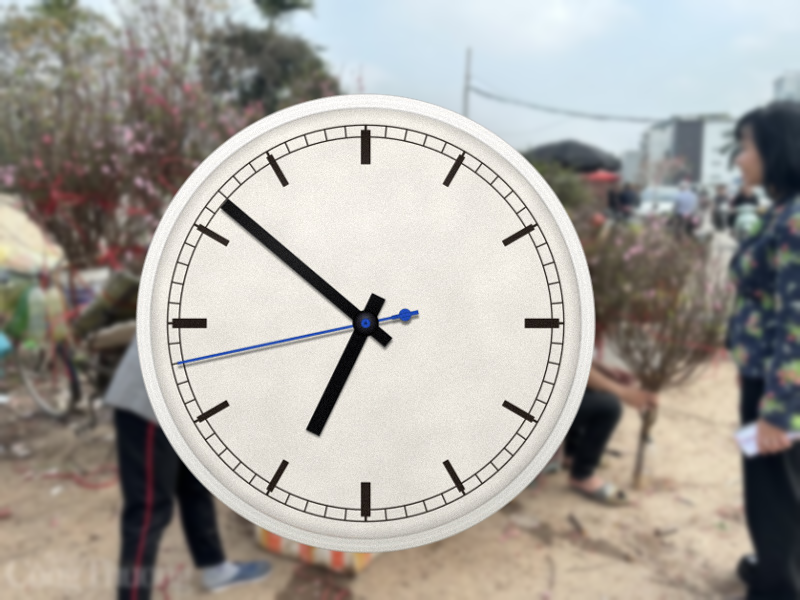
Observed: **6:51:43**
